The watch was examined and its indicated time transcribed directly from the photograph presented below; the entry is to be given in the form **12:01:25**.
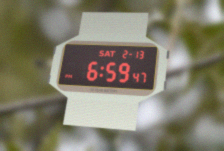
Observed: **6:59:47**
